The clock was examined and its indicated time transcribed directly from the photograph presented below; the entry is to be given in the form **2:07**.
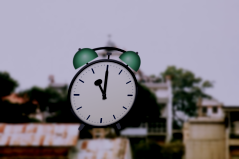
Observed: **11:00**
